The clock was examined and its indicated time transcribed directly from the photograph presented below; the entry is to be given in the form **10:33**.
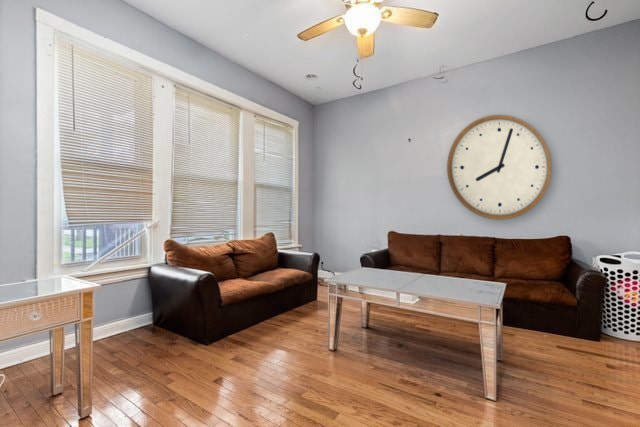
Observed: **8:03**
